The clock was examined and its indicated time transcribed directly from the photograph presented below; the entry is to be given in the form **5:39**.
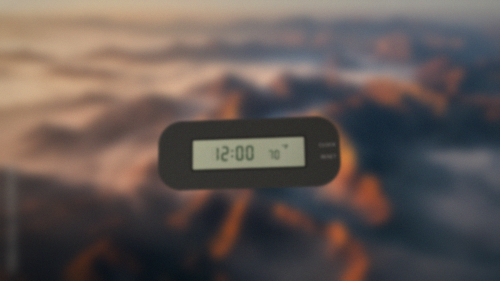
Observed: **12:00**
